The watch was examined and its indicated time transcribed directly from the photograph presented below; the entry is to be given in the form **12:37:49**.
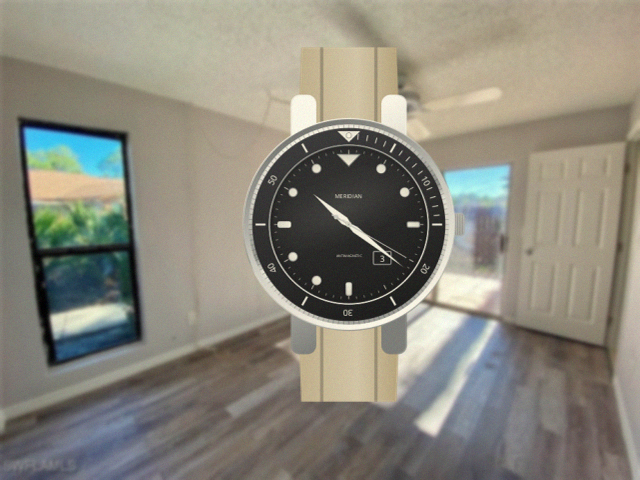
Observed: **10:21:20**
